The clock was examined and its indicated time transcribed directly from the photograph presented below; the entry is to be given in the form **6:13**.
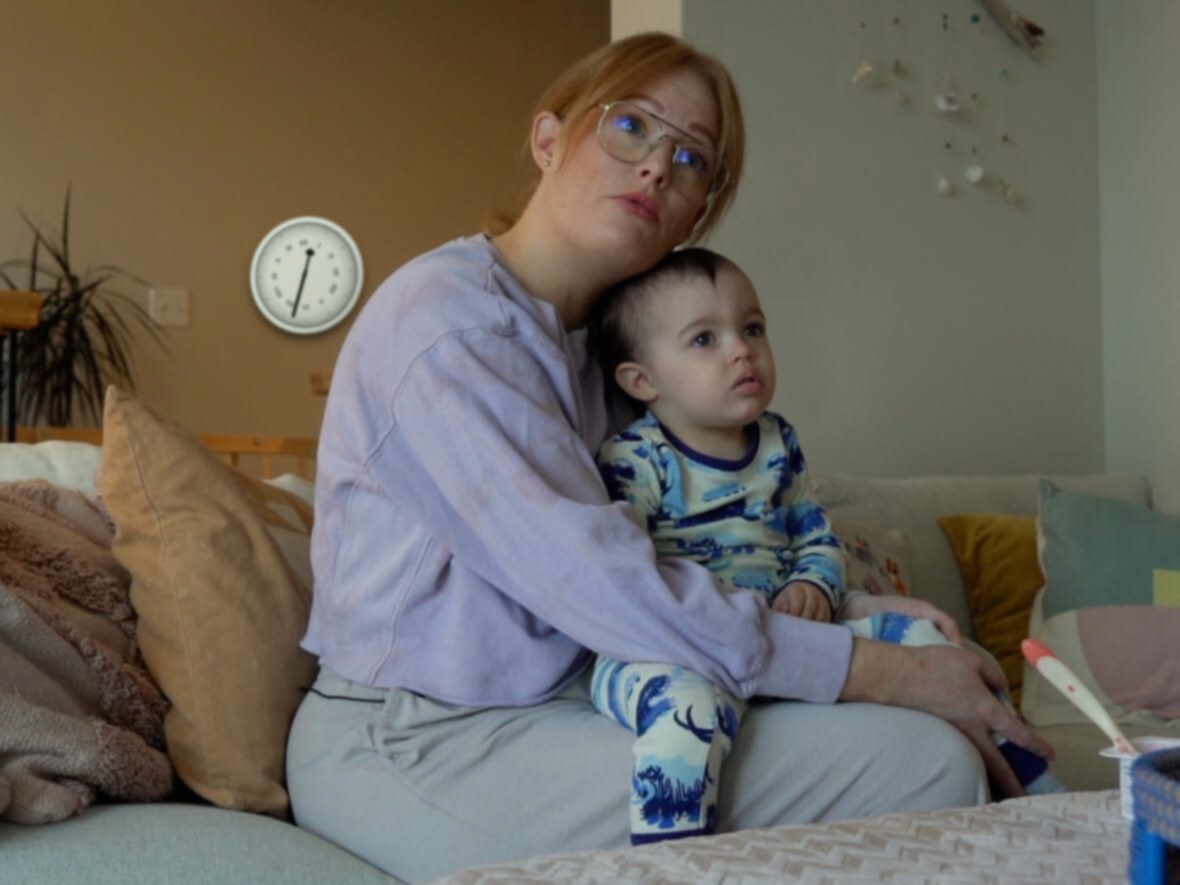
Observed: **12:33**
